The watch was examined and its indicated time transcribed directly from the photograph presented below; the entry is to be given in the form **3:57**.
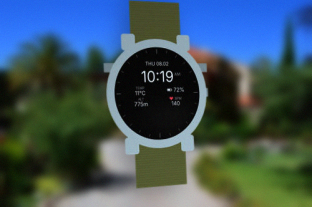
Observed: **10:19**
